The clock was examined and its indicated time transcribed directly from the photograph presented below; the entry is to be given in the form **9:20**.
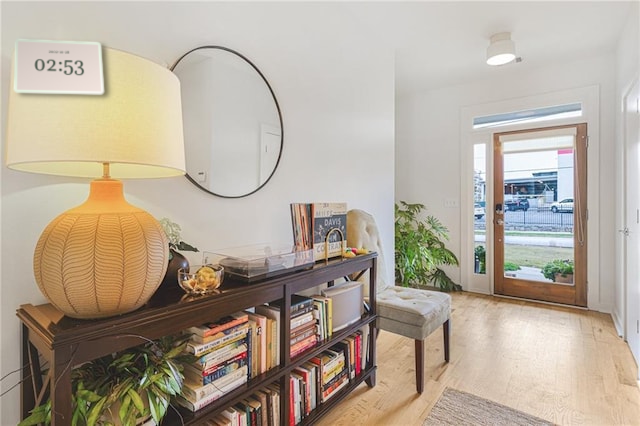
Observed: **2:53**
